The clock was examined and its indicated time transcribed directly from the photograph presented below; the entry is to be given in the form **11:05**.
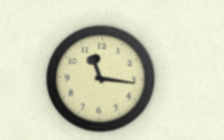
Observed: **11:16**
